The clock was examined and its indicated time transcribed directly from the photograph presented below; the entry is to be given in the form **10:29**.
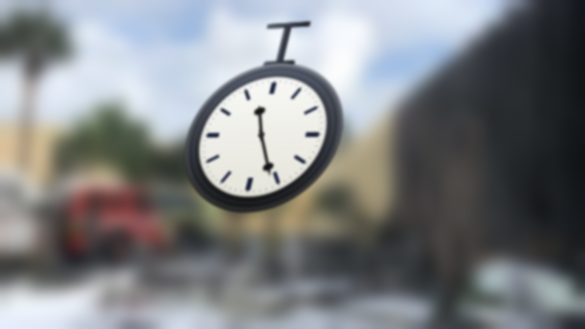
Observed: **11:26**
